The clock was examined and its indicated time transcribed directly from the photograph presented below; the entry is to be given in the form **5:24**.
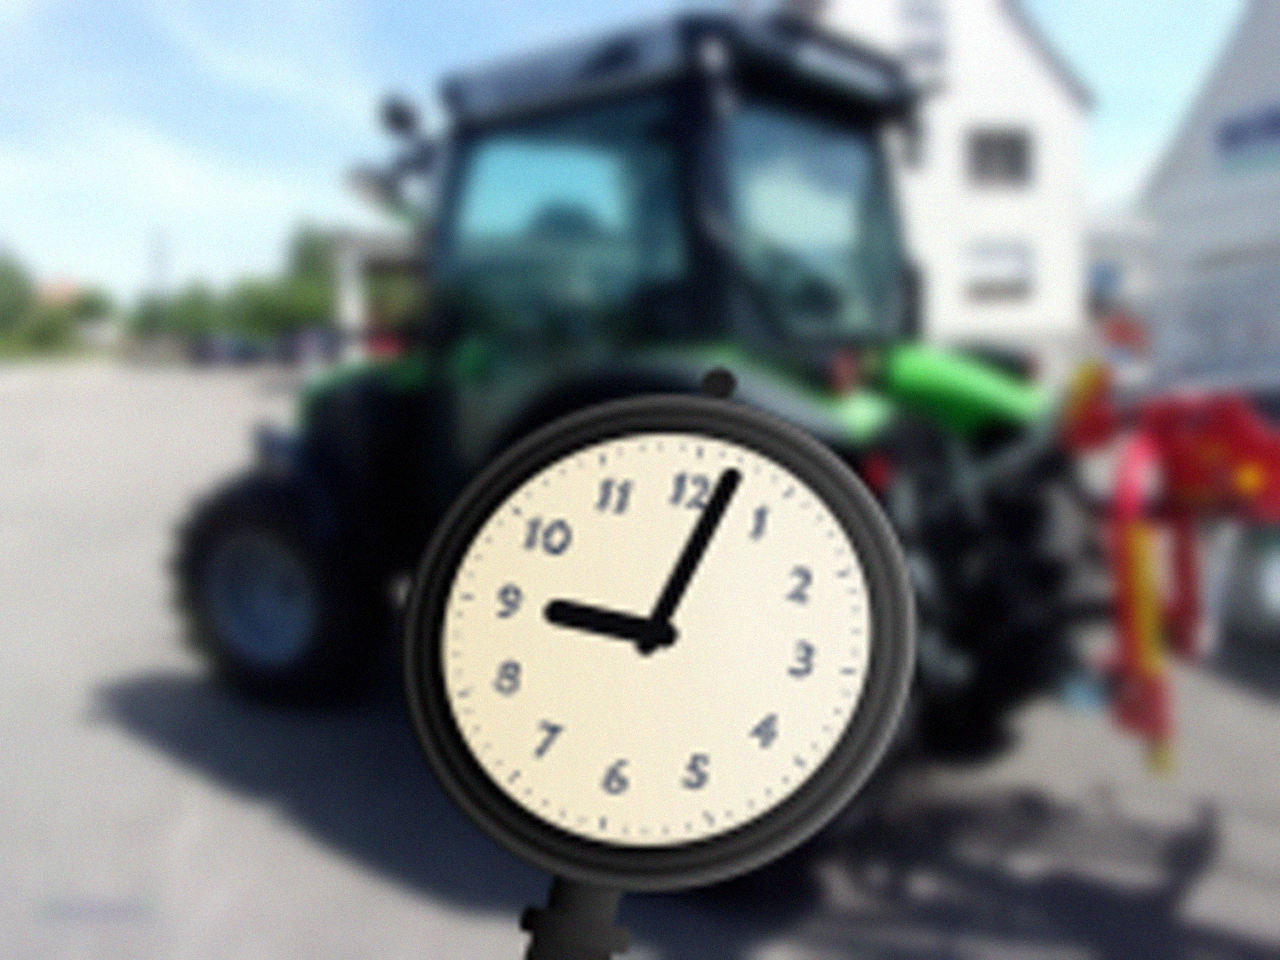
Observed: **9:02**
